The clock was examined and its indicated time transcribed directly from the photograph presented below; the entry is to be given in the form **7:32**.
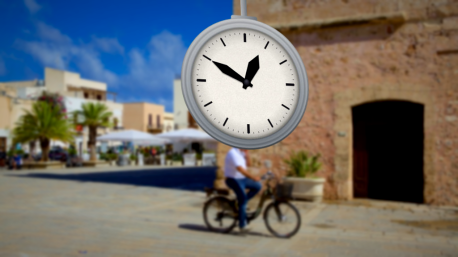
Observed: **12:50**
